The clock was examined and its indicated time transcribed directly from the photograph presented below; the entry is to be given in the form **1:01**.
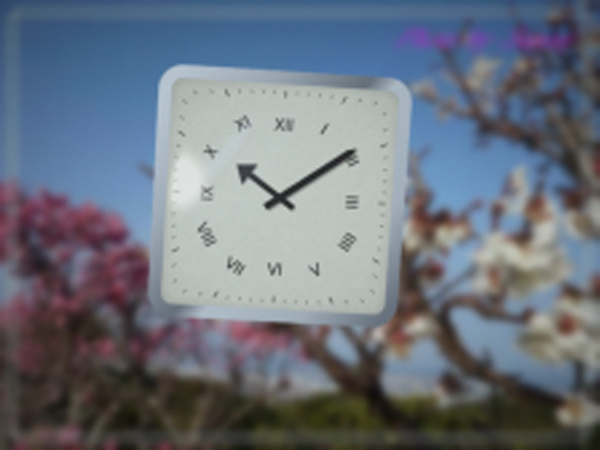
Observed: **10:09**
